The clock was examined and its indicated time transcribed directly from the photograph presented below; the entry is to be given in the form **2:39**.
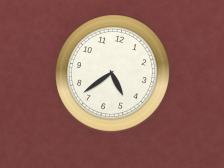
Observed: **4:37**
